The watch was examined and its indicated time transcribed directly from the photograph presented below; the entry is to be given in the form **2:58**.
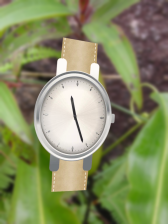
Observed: **11:26**
